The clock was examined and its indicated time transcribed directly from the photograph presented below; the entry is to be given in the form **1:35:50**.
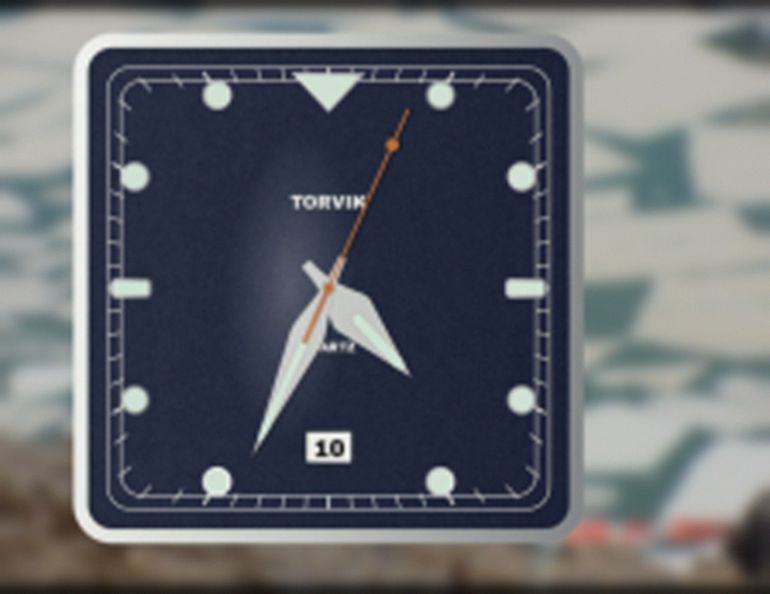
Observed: **4:34:04**
